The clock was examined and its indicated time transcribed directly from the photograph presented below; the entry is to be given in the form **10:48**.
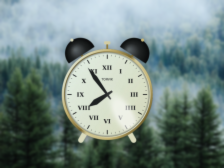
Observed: **7:54**
